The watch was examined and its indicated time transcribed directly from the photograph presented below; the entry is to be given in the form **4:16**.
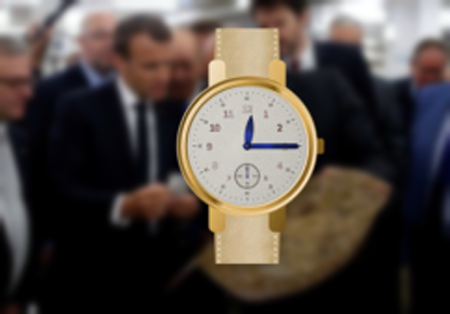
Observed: **12:15**
